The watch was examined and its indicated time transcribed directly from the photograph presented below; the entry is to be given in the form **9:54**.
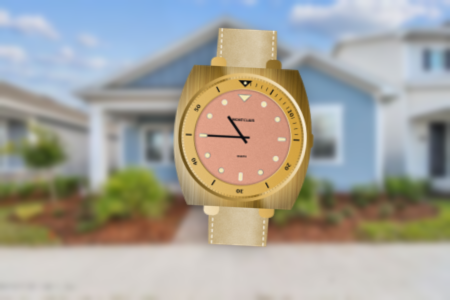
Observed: **10:45**
